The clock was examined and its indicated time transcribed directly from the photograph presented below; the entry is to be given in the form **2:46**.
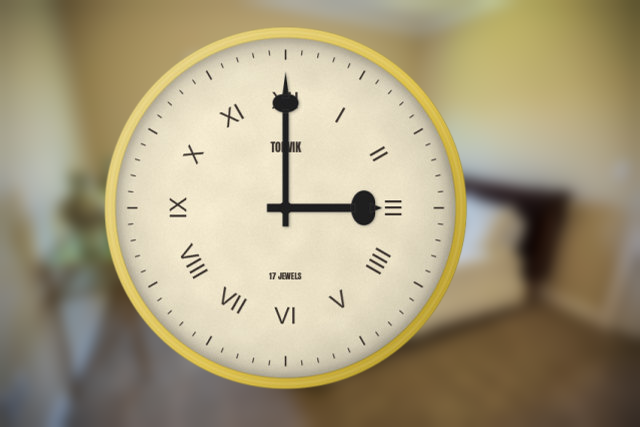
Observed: **3:00**
